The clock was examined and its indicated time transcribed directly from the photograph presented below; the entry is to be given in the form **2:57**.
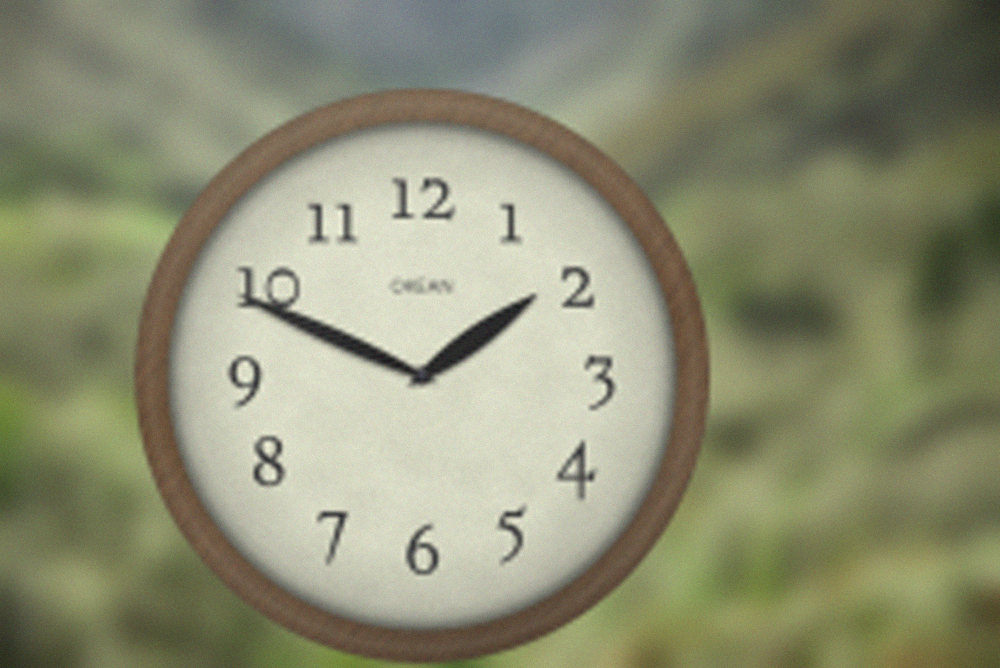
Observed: **1:49**
